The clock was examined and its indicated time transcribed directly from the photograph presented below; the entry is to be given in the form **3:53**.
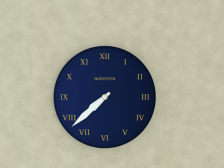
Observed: **7:38**
